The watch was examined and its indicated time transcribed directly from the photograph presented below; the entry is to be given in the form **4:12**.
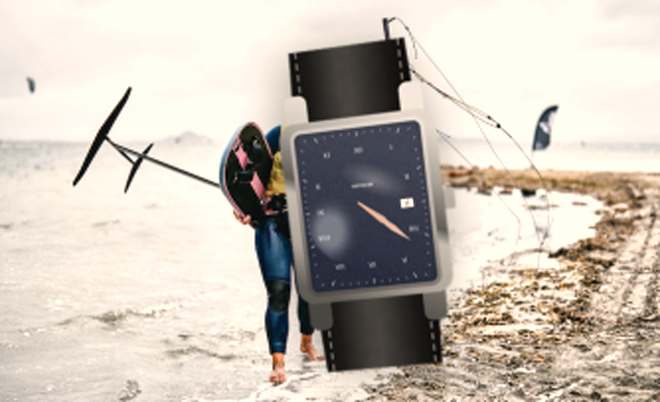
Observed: **4:22**
